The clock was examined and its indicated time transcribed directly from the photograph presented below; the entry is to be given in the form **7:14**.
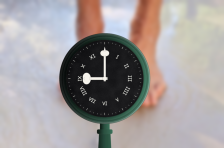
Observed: **9:00**
